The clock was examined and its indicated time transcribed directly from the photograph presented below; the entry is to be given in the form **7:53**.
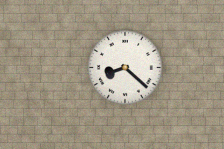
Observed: **8:22**
